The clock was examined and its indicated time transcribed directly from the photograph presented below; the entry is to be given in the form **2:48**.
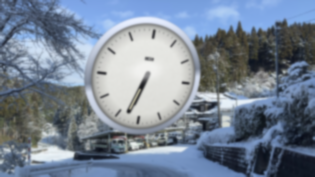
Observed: **6:33**
